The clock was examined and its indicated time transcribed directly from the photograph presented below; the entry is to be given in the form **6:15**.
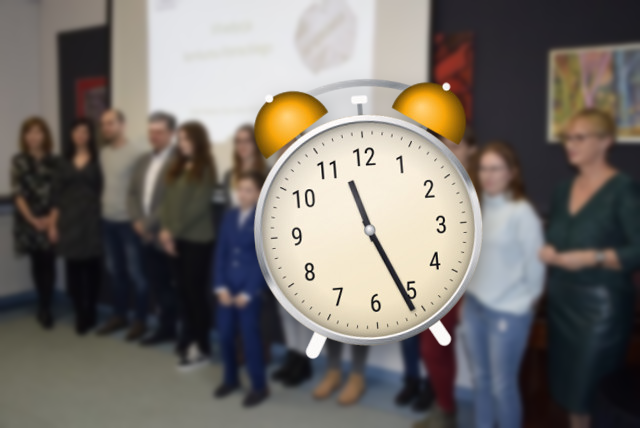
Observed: **11:26**
